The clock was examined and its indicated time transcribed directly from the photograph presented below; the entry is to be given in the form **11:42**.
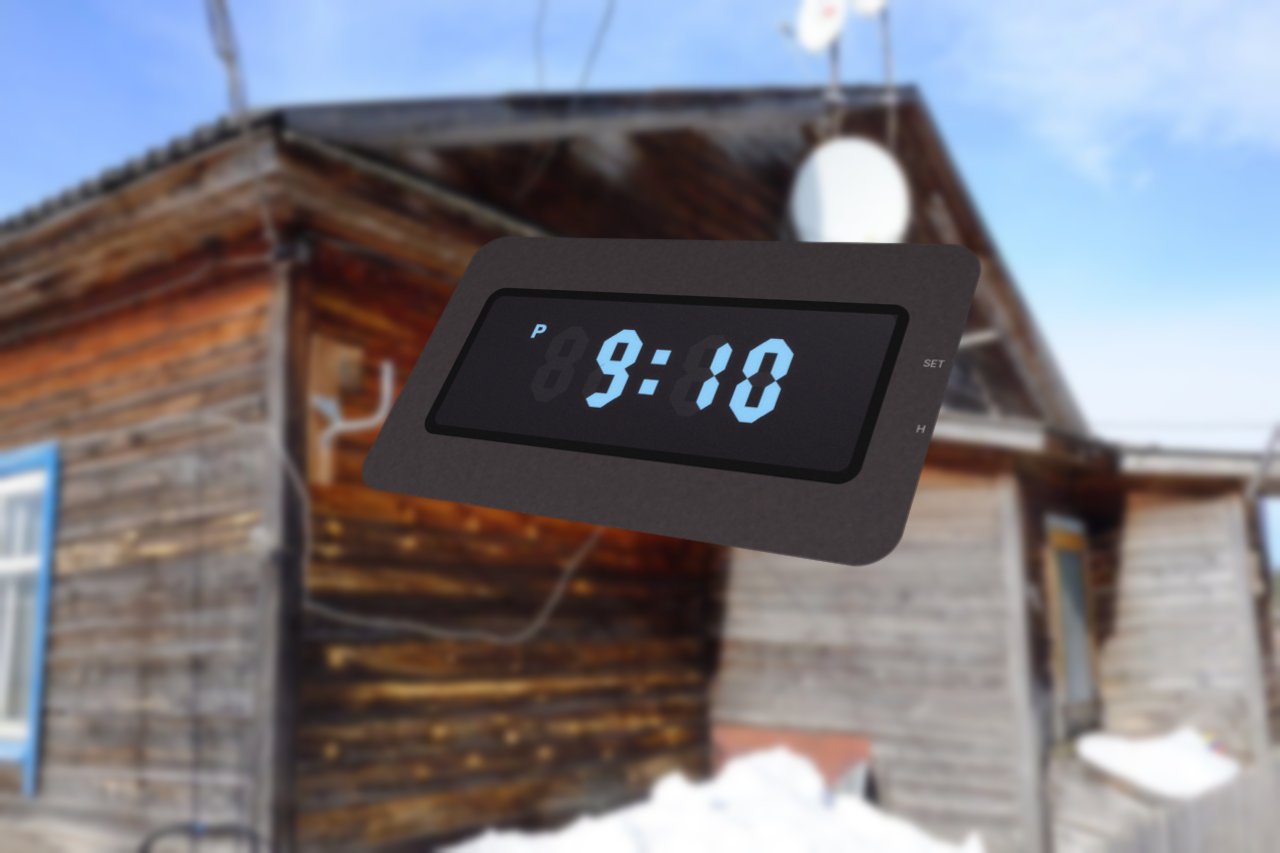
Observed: **9:10**
